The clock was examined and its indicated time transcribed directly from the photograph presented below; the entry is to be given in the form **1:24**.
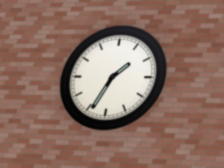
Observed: **1:34**
